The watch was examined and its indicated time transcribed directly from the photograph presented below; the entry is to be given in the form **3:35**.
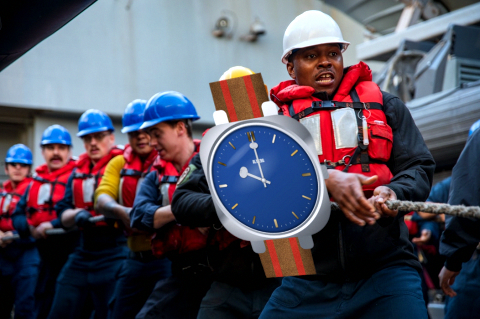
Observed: **10:00**
